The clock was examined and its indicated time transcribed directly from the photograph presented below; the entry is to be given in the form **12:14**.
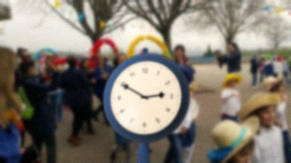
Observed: **2:50**
